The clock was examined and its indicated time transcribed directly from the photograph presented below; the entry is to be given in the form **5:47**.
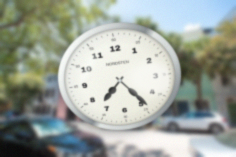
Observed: **7:24**
